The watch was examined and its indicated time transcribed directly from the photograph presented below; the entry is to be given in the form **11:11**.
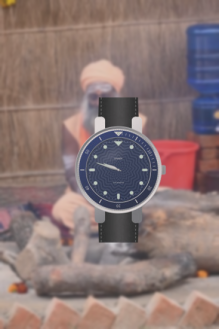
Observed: **9:48**
